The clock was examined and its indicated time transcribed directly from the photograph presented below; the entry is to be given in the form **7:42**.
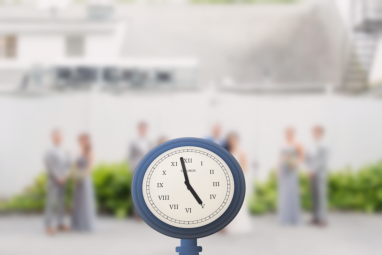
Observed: **4:58**
